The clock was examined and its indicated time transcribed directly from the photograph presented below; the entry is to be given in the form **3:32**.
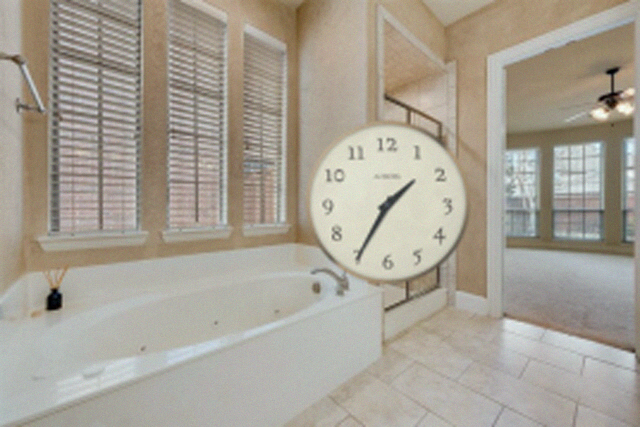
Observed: **1:35**
